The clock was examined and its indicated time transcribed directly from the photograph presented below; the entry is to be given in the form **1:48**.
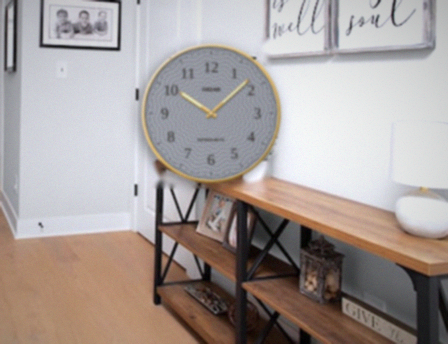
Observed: **10:08**
